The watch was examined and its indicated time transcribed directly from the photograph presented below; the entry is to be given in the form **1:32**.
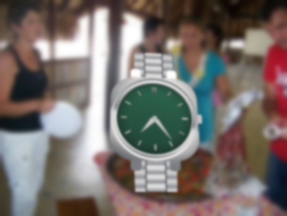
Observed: **7:24**
